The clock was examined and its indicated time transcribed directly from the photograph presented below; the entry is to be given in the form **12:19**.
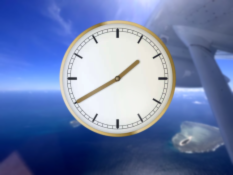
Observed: **1:40**
